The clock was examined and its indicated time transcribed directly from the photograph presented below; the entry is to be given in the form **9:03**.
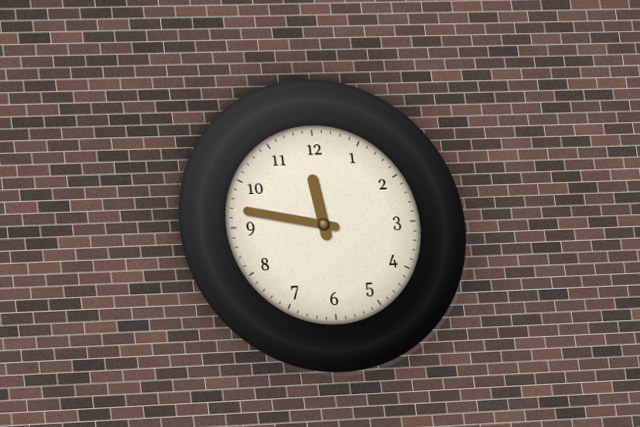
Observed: **11:47**
